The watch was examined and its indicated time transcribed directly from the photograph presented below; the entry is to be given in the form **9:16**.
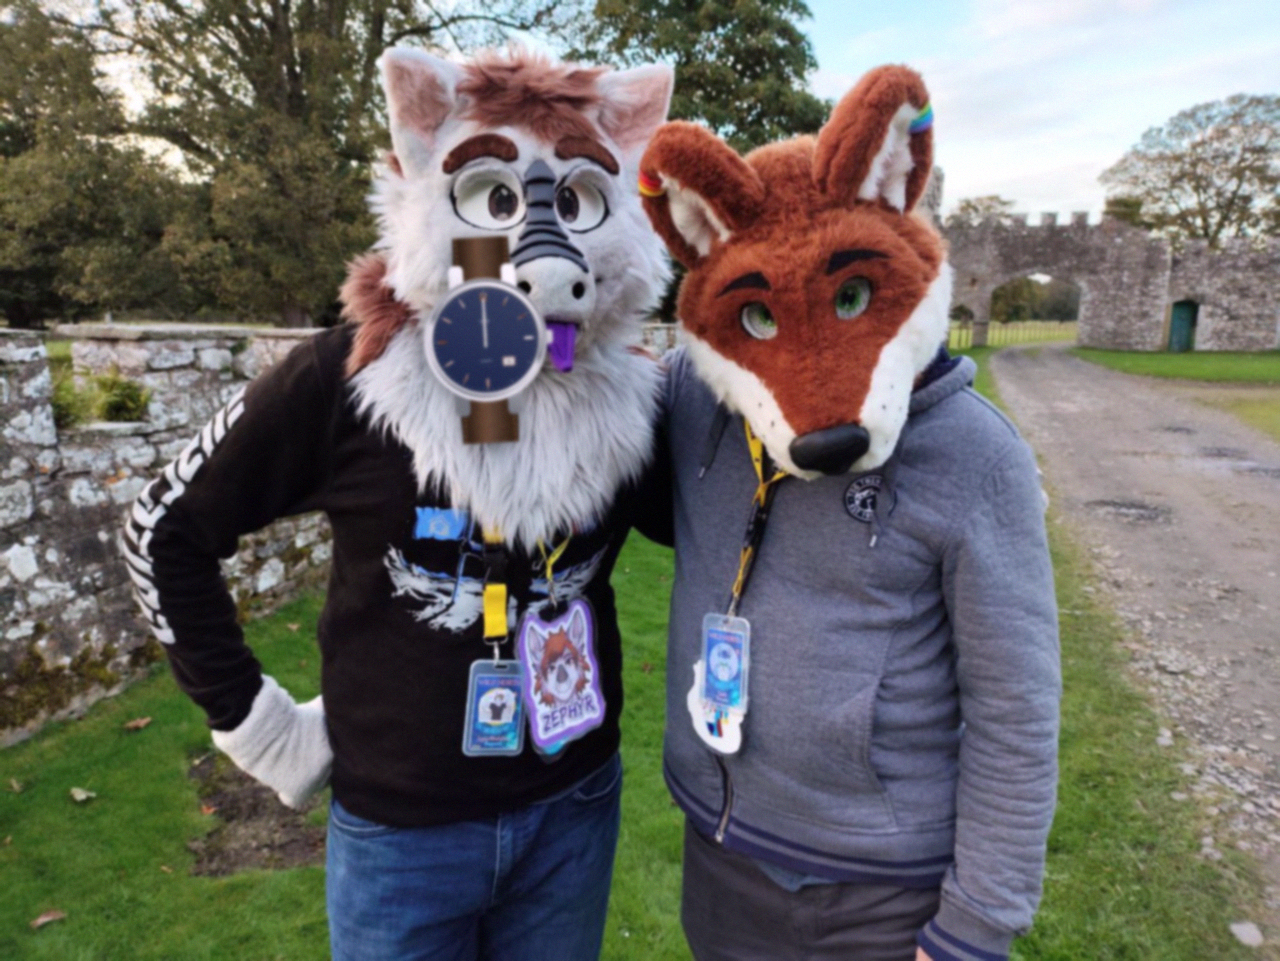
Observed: **12:00**
